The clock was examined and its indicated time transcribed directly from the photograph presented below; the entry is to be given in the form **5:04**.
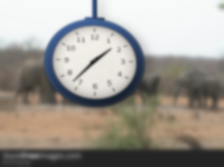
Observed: **1:37**
